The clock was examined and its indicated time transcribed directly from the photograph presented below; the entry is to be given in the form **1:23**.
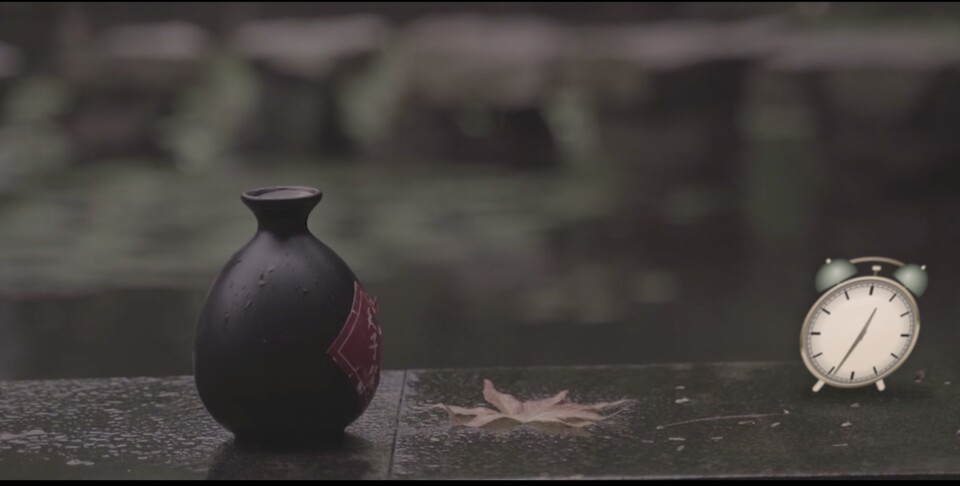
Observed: **12:34**
